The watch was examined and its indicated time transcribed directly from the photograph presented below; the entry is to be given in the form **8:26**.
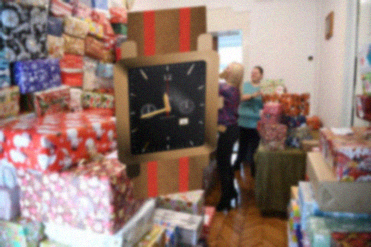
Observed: **11:43**
